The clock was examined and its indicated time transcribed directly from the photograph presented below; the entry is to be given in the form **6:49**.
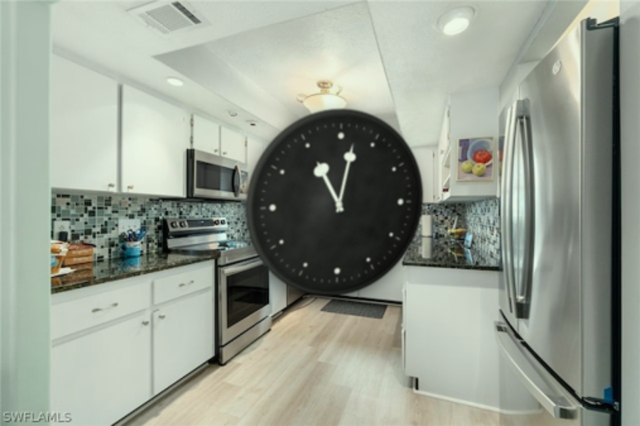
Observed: **11:02**
